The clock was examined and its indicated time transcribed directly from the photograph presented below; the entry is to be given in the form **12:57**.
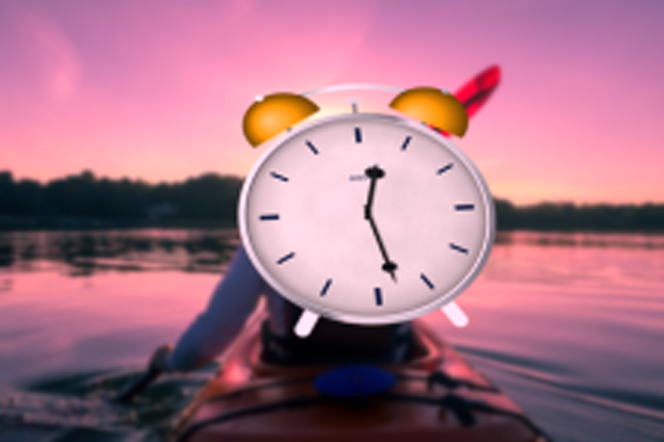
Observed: **12:28**
